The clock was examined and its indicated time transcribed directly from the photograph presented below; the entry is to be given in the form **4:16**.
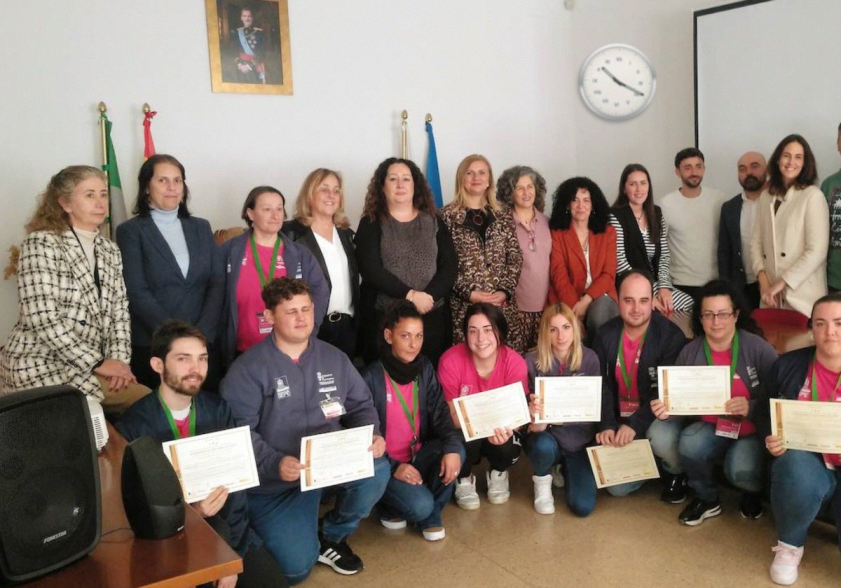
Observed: **10:19**
